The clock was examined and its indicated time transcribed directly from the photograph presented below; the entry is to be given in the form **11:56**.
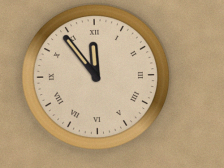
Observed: **11:54**
